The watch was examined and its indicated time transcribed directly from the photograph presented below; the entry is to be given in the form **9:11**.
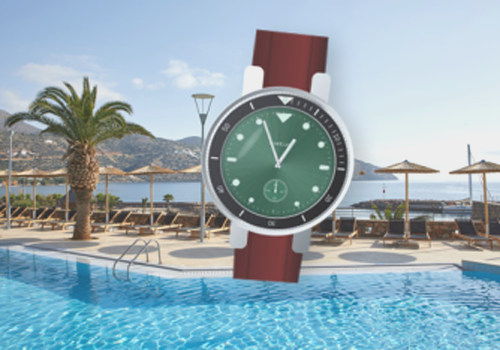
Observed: **12:56**
